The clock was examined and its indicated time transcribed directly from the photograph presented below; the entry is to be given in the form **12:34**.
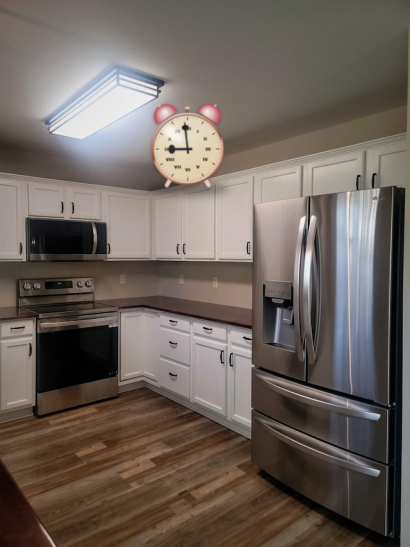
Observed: **8:59**
